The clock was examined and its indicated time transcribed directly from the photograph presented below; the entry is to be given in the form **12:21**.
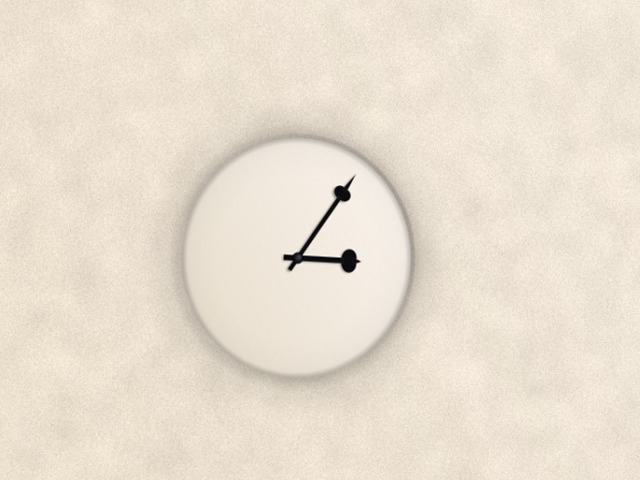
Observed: **3:06**
